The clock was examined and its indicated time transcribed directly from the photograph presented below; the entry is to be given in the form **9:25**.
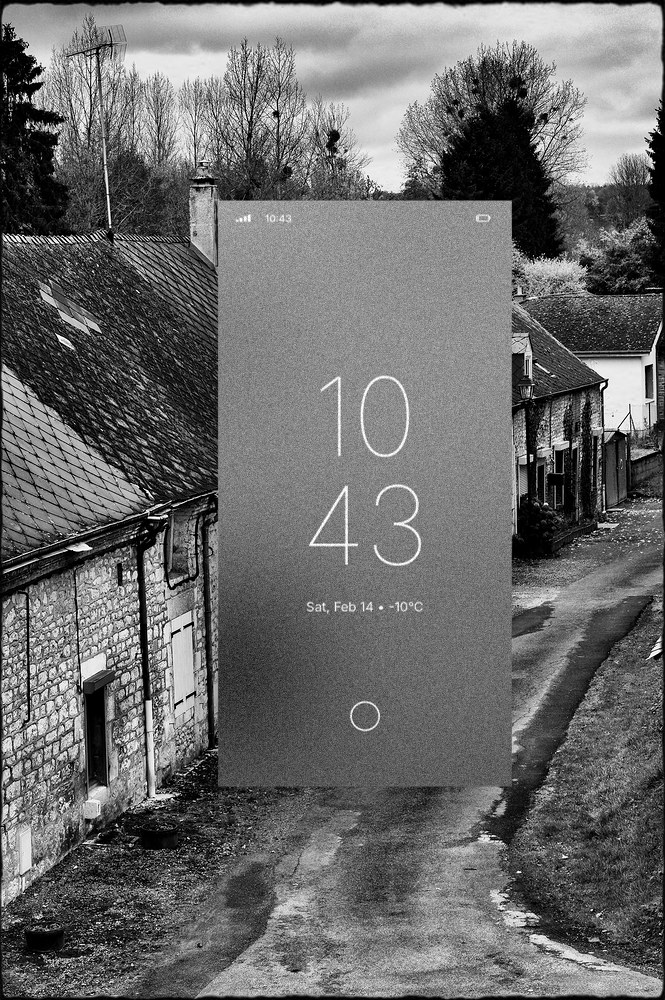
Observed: **10:43**
